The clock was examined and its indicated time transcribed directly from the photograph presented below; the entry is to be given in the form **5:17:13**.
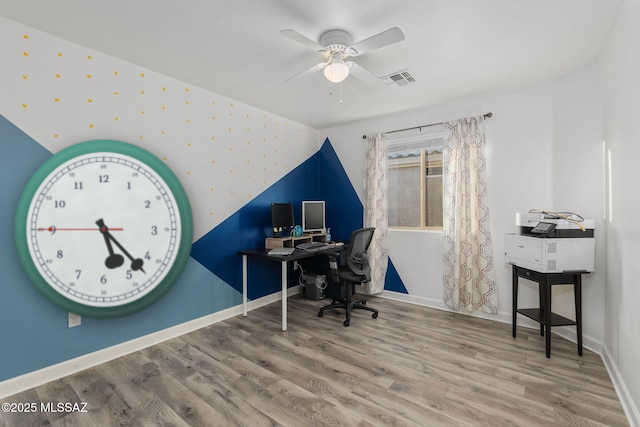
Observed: **5:22:45**
